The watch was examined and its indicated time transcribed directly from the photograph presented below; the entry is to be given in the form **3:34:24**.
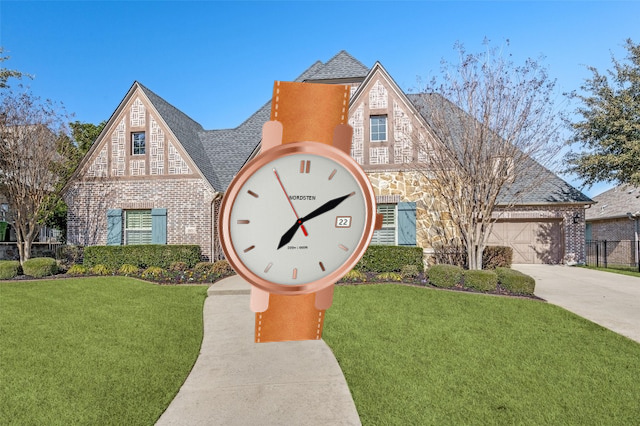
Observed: **7:09:55**
